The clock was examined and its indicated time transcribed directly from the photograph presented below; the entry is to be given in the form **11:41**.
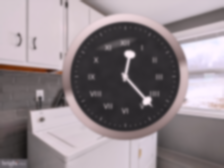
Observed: **12:23**
